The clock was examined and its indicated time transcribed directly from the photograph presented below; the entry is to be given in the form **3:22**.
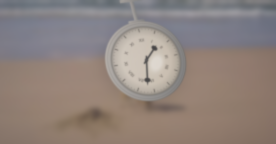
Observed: **1:32**
